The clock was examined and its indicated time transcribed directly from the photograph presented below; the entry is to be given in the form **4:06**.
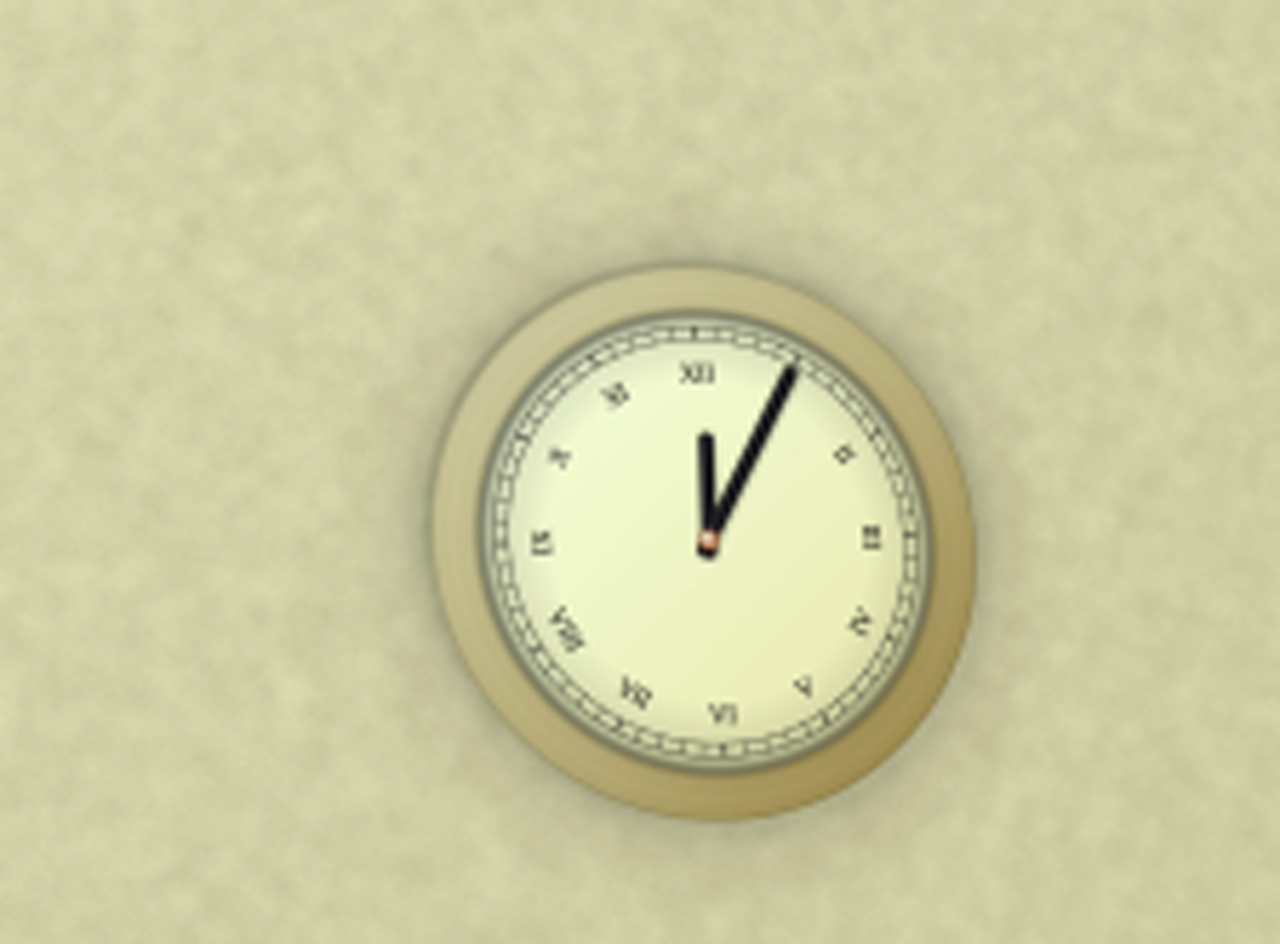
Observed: **12:05**
